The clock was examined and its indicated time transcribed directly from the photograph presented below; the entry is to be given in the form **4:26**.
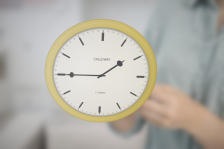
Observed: **1:45**
